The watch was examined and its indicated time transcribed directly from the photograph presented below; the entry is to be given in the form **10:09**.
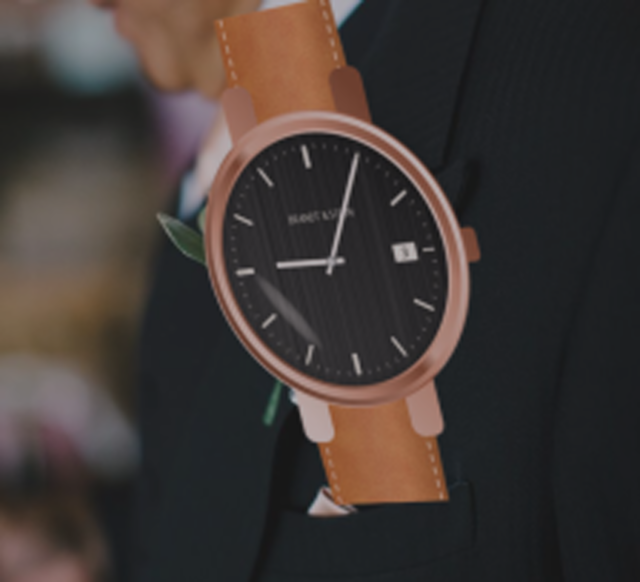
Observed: **9:05**
